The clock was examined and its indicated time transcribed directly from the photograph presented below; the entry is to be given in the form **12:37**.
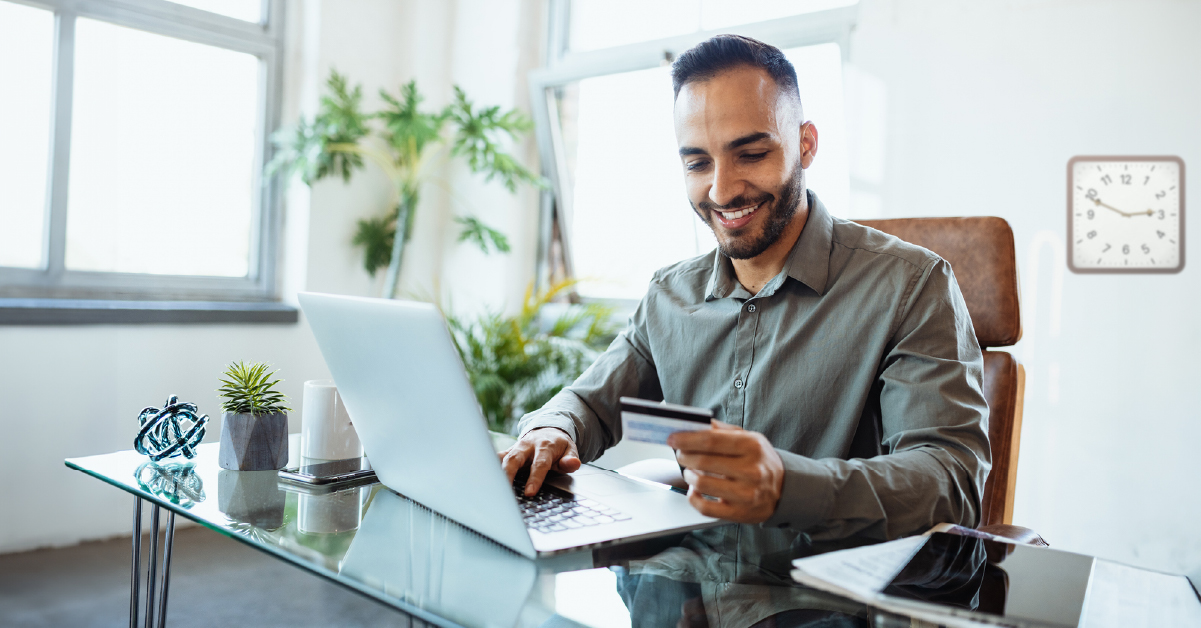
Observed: **2:49**
